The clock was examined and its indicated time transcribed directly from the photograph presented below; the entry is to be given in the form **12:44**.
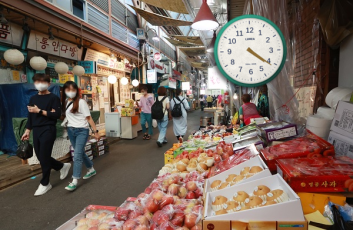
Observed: **4:21**
